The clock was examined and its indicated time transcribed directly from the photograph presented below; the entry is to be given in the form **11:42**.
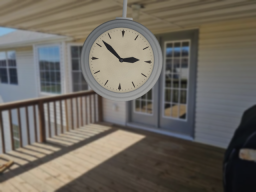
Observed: **2:52**
